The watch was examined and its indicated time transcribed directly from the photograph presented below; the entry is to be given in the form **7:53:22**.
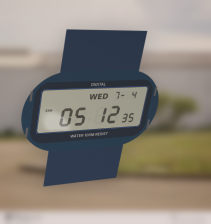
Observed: **5:12:35**
